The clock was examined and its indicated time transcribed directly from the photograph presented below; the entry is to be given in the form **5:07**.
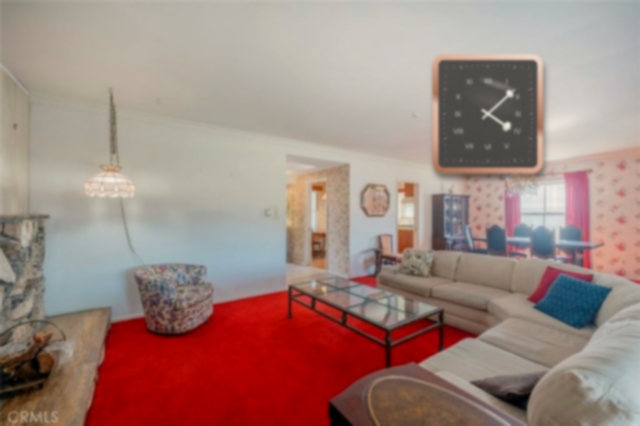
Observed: **4:08**
